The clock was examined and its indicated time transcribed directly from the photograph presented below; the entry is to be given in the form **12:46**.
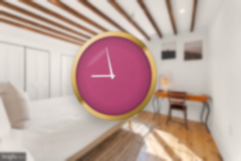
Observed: **8:58**
